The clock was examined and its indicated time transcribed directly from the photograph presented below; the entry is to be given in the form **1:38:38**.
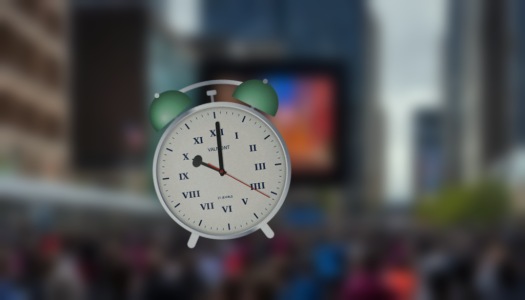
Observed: **10:00:21**
